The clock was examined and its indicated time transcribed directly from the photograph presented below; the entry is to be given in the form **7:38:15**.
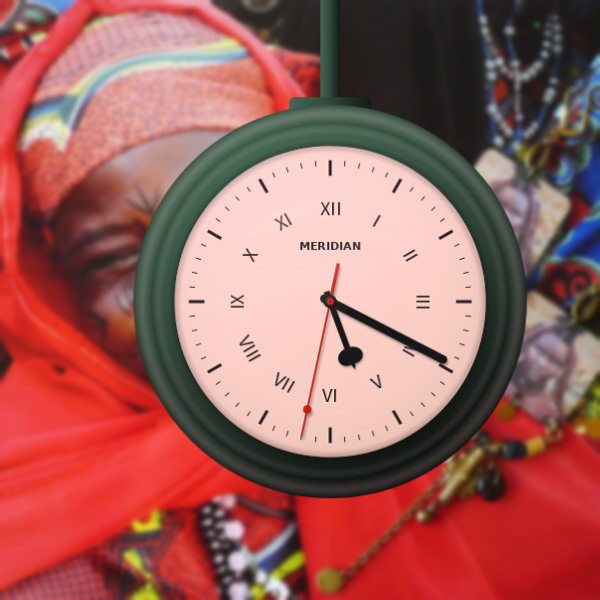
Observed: **5:19:32**
